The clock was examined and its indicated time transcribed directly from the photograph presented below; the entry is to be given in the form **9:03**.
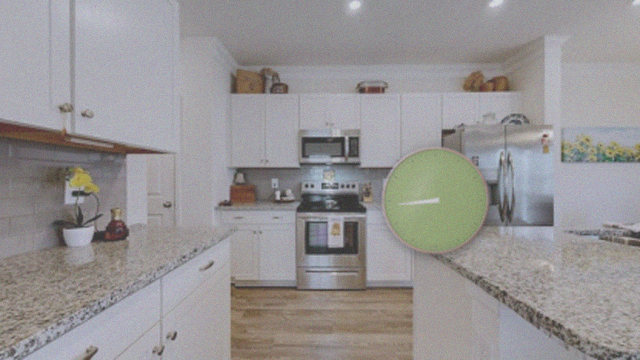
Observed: **8:44**
